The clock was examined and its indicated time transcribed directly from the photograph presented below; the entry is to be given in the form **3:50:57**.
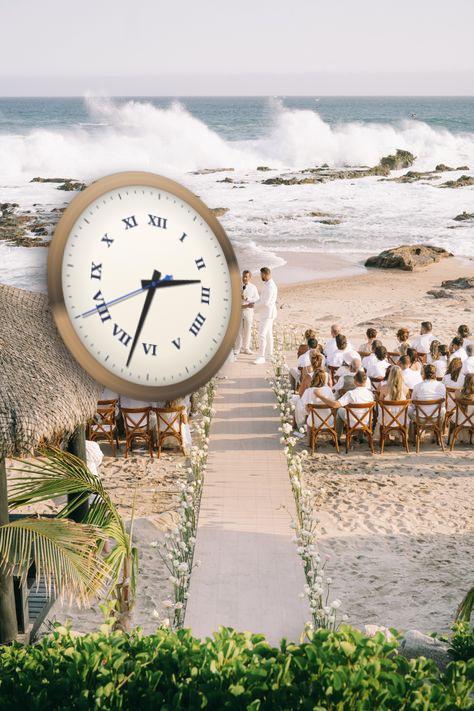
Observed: **2:32:40**
